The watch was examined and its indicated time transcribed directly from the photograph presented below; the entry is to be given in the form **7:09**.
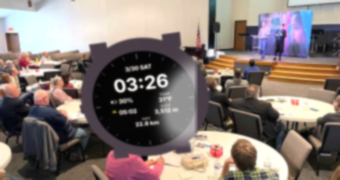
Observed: **3:26**
